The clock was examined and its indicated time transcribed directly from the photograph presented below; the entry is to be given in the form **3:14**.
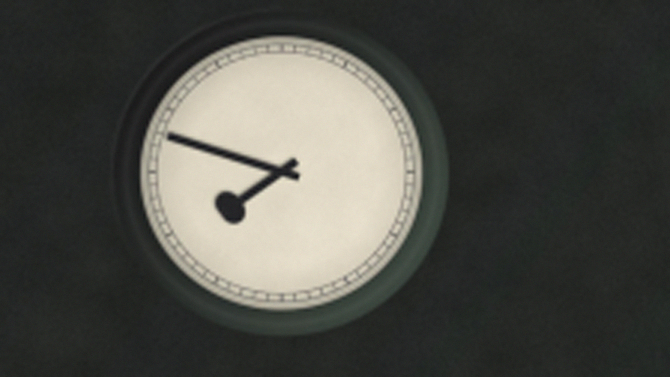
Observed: **7:48**
